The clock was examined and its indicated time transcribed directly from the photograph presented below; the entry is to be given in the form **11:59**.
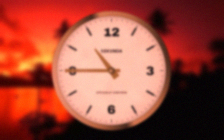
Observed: **10:45**
